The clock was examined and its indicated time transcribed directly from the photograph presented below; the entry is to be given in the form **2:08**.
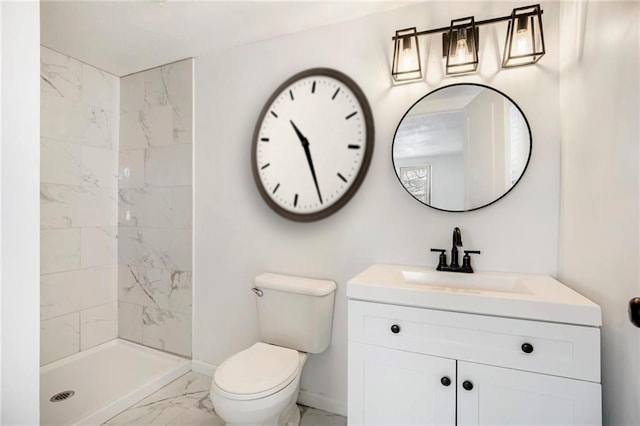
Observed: **10:25**
